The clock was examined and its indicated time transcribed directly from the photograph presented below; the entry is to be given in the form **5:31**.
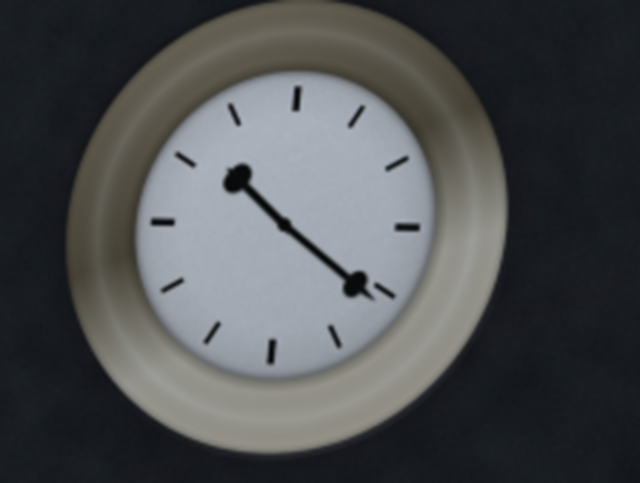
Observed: **10:21**
